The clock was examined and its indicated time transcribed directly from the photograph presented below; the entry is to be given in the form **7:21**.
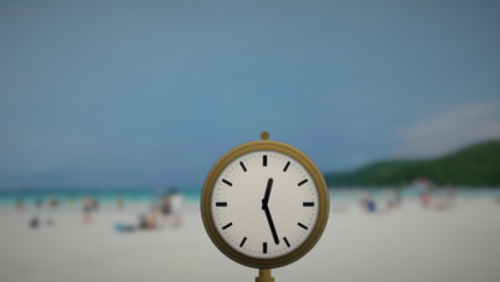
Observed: **12:27**
